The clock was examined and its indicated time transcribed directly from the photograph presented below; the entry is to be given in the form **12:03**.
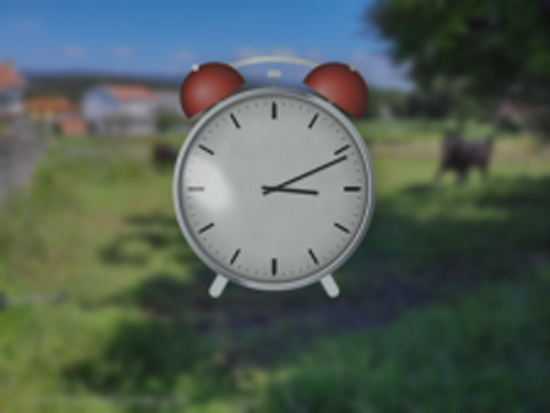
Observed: **3:11**
